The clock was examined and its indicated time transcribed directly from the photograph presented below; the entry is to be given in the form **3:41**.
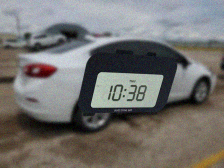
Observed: **10:38**
